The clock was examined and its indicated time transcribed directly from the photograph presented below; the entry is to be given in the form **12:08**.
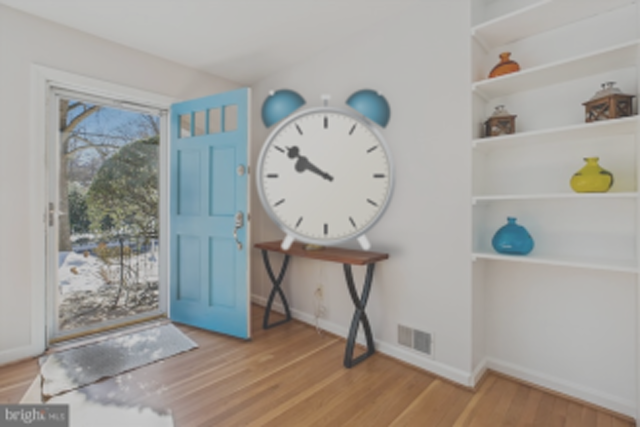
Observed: **9:51**
